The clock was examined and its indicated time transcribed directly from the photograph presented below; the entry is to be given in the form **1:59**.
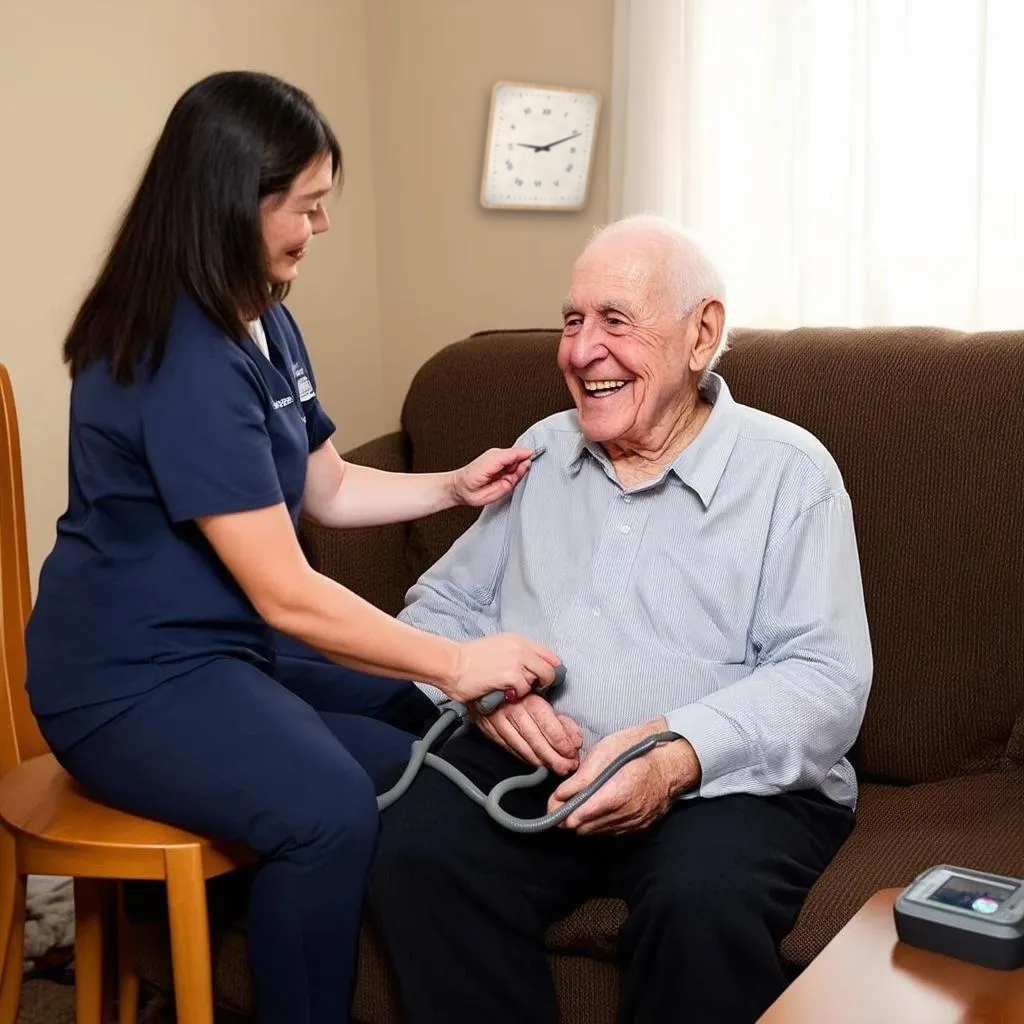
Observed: **9:11**
